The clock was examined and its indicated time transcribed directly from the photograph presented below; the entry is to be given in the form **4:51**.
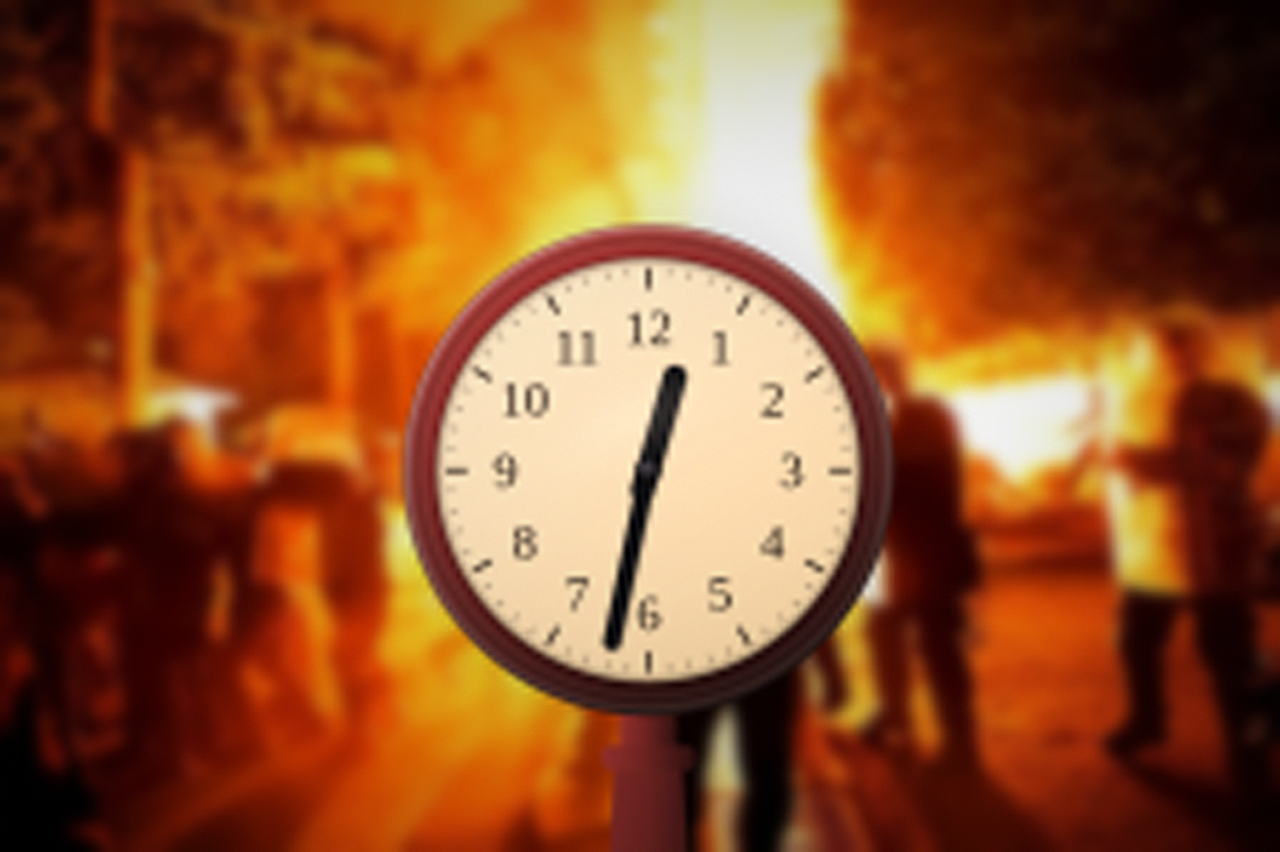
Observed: **12:32**
